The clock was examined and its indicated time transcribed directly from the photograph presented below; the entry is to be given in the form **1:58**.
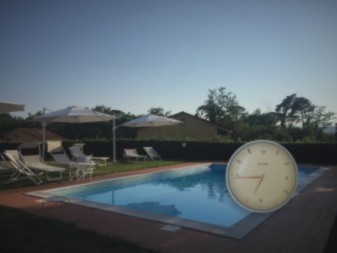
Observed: **6:44**
